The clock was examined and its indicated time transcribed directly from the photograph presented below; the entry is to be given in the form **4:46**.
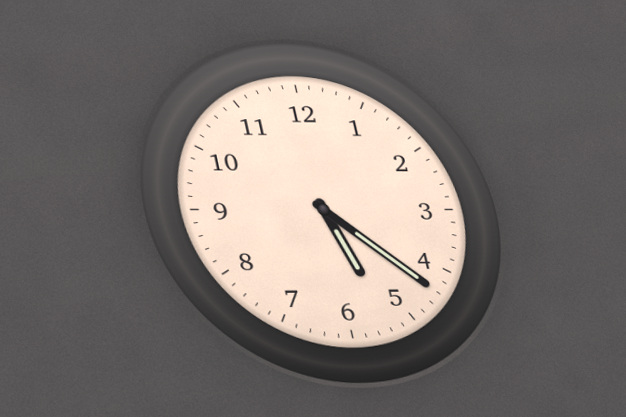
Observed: **5:22**
